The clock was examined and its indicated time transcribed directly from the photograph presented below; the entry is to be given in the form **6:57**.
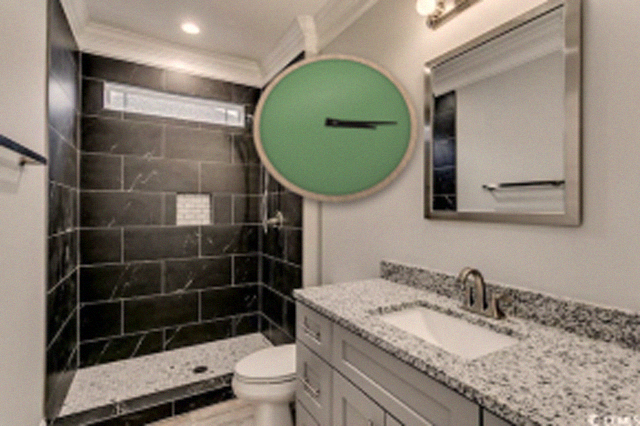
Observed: **3:15**
